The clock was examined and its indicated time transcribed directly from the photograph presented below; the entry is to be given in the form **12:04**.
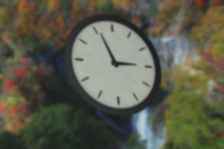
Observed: **2:56**
